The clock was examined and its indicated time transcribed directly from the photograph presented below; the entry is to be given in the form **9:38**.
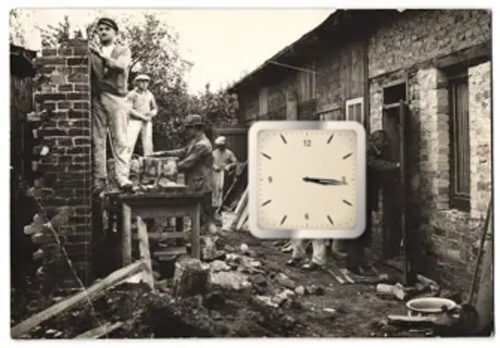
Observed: **3:16**
